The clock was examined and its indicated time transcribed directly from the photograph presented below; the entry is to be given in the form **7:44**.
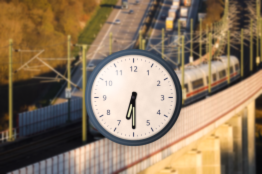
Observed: **6:30**
